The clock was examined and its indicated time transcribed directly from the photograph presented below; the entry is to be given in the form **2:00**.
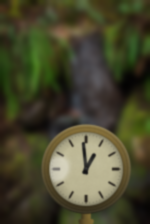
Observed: **12:59**
